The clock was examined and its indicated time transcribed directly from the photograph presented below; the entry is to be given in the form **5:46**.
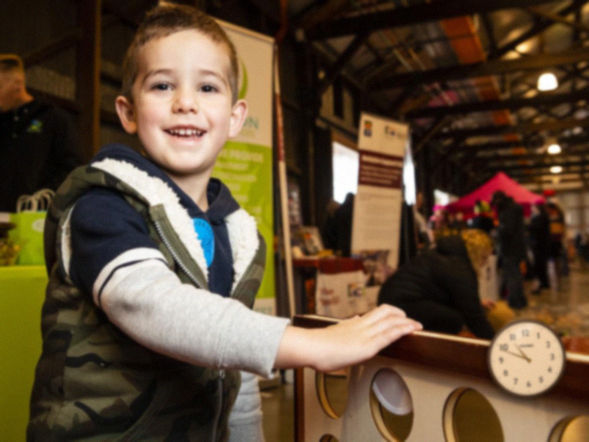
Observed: **10:49**
